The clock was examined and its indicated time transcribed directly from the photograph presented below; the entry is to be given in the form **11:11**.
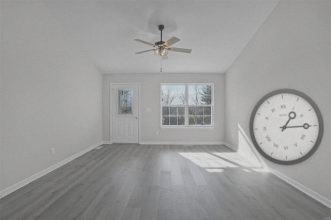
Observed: **1:15**
